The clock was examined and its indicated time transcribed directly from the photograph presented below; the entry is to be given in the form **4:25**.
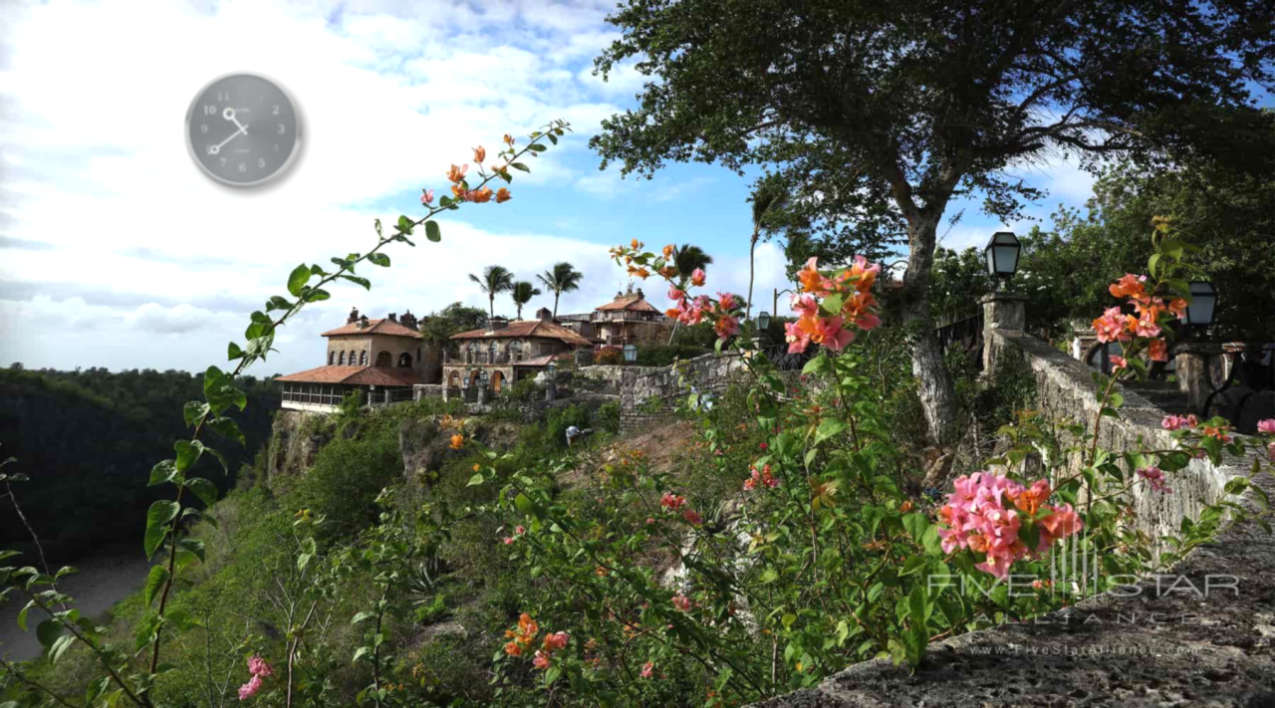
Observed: **10:39**
